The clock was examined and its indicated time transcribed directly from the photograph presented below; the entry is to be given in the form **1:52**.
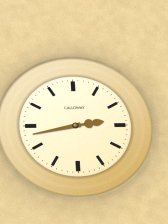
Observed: **2:43**
